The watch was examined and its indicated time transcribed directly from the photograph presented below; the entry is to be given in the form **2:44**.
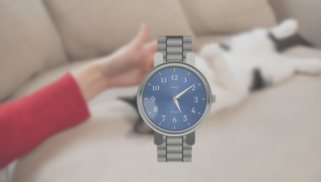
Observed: **5:09**
